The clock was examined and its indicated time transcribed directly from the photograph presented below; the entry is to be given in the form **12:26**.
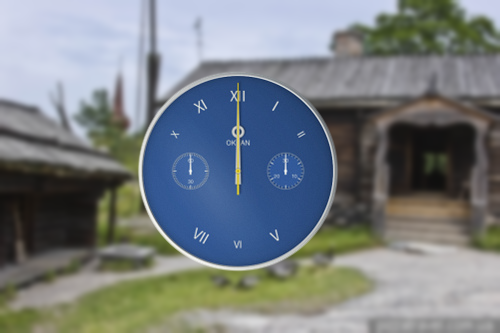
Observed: **12:00**
